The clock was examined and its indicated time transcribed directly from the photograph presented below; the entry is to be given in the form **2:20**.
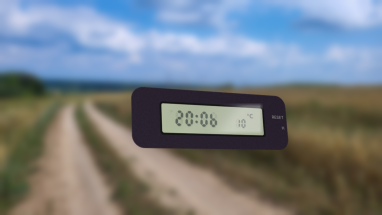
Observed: **20:06**
